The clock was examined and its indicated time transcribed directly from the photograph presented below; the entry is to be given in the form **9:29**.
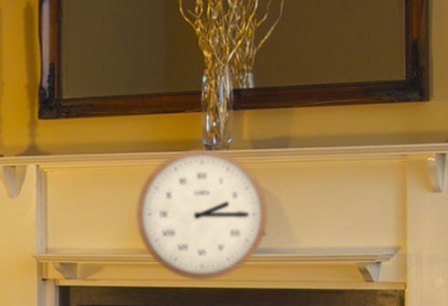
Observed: **2:15**
